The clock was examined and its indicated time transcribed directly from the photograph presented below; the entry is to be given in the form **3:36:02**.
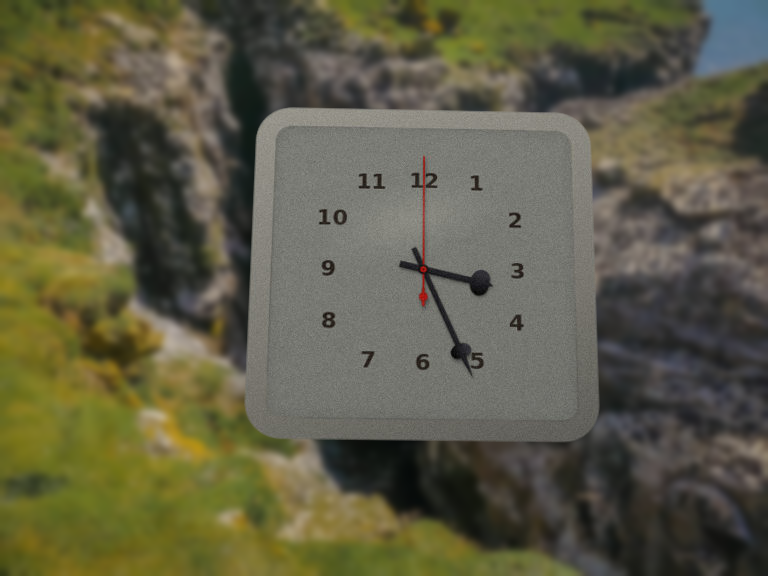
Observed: **3:26:00**
